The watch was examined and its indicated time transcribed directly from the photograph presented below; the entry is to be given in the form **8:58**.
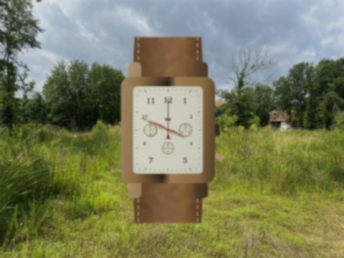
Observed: **3:49**
